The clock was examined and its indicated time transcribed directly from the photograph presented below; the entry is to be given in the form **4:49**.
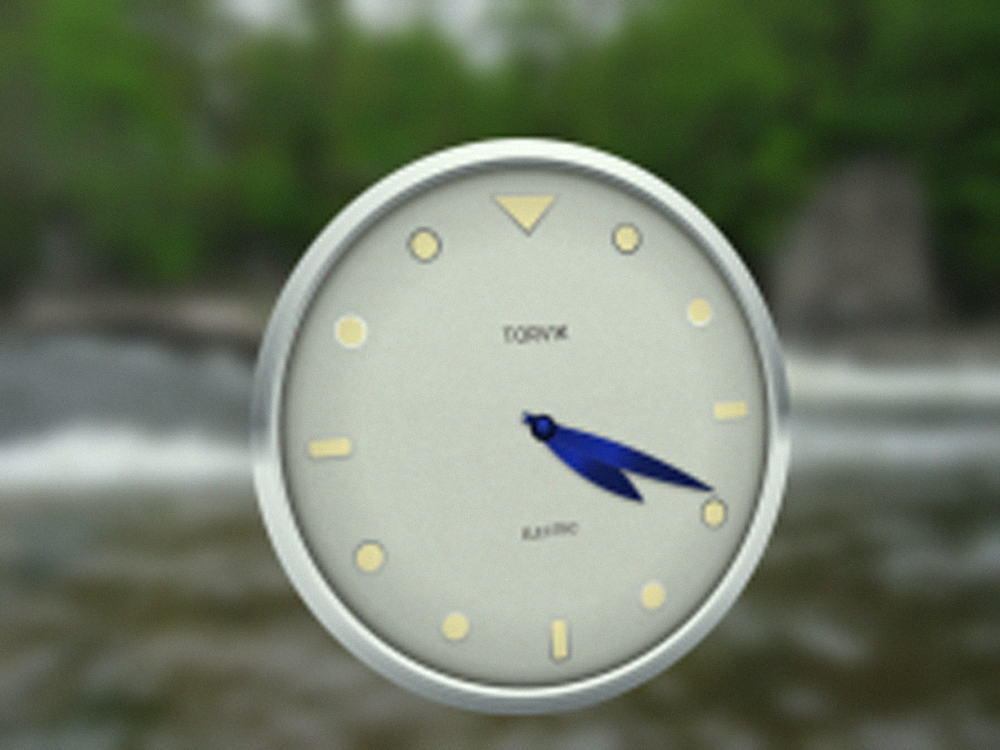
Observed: **4:19**
